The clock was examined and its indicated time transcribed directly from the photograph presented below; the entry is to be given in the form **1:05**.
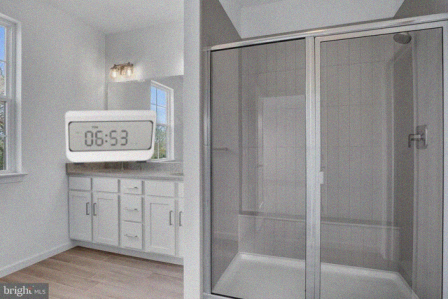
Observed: **6:53**
